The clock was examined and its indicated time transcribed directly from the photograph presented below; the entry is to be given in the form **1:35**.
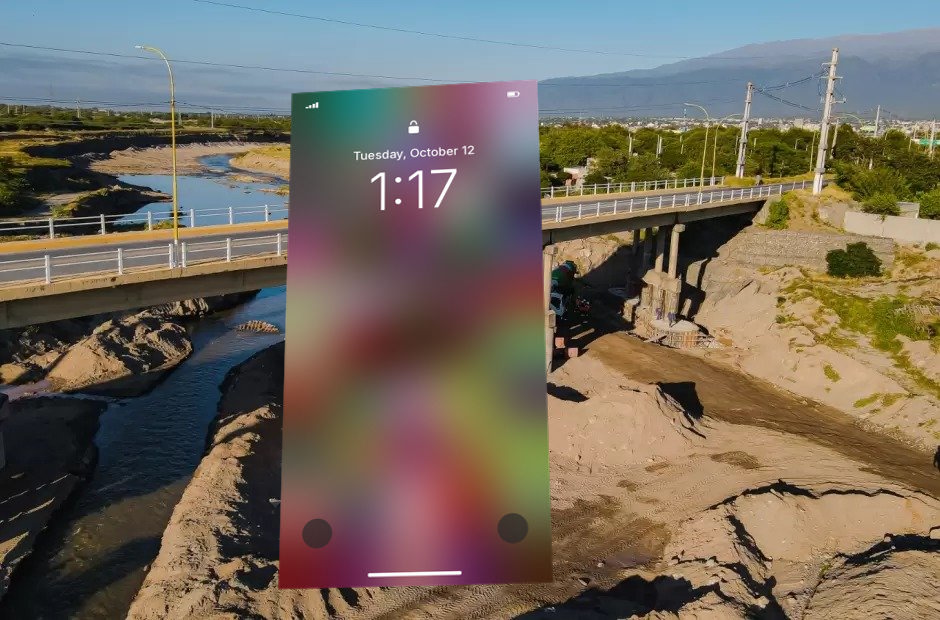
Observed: **1:17**
